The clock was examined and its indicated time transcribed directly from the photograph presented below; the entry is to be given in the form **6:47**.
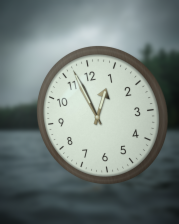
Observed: **12:57**
